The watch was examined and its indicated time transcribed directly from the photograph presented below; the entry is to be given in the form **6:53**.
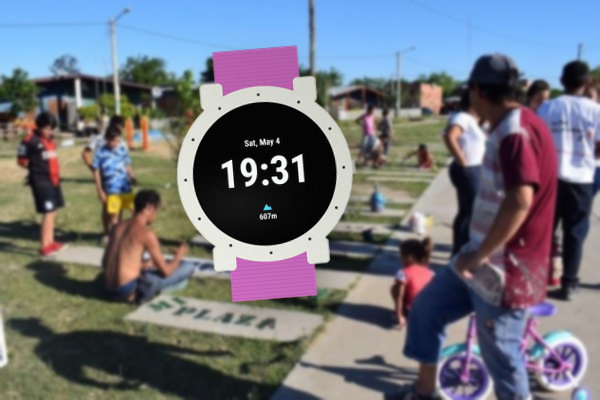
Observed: **19:31**
